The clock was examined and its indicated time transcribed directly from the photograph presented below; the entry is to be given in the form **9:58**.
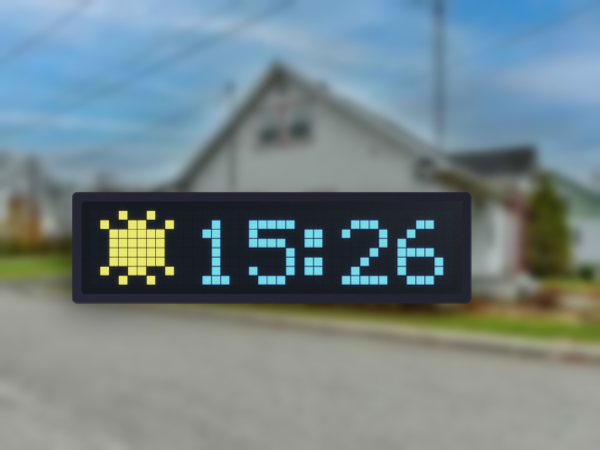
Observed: **15:26**
